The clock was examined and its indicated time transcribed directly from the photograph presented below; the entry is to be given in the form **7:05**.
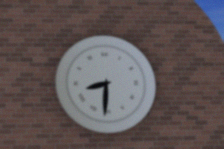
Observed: **8:31**
